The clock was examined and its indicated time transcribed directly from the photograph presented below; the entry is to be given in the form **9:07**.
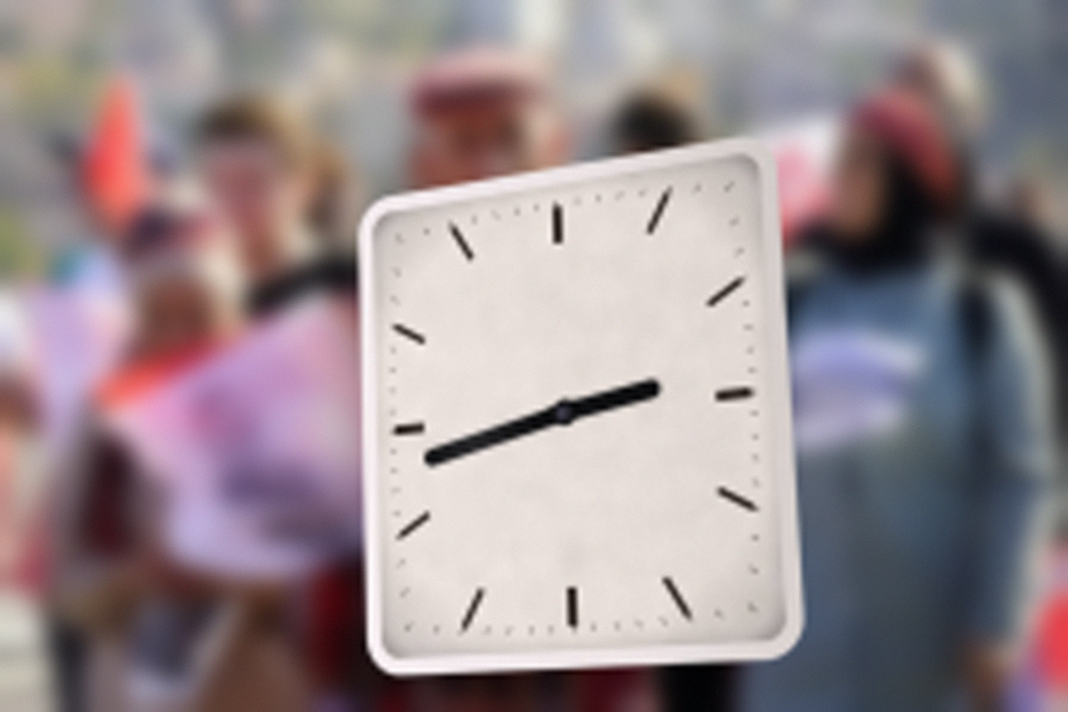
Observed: **2:43**
